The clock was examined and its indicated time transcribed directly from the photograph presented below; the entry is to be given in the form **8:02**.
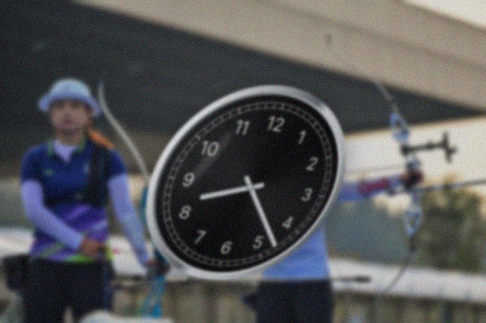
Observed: **8:23**
